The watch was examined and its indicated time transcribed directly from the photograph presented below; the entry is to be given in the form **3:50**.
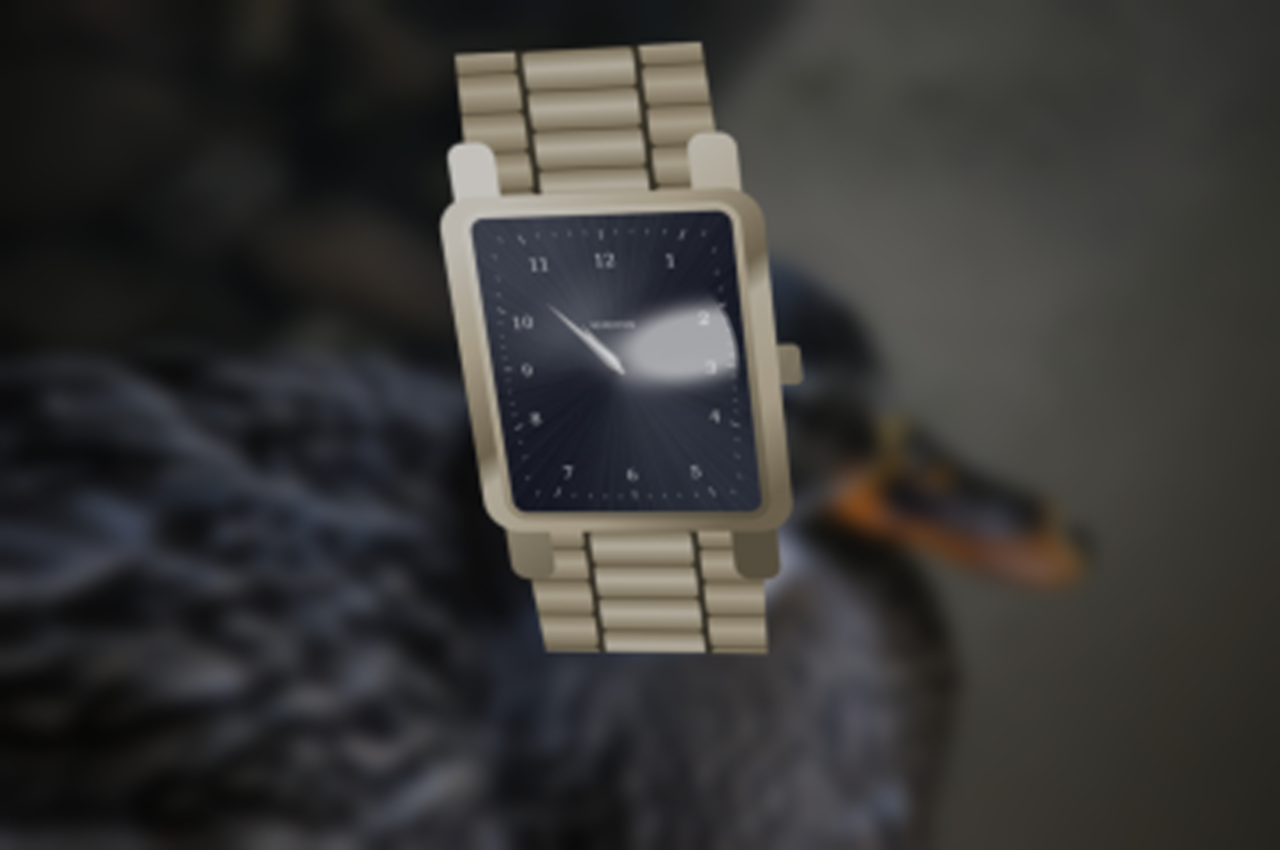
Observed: **10:53**
